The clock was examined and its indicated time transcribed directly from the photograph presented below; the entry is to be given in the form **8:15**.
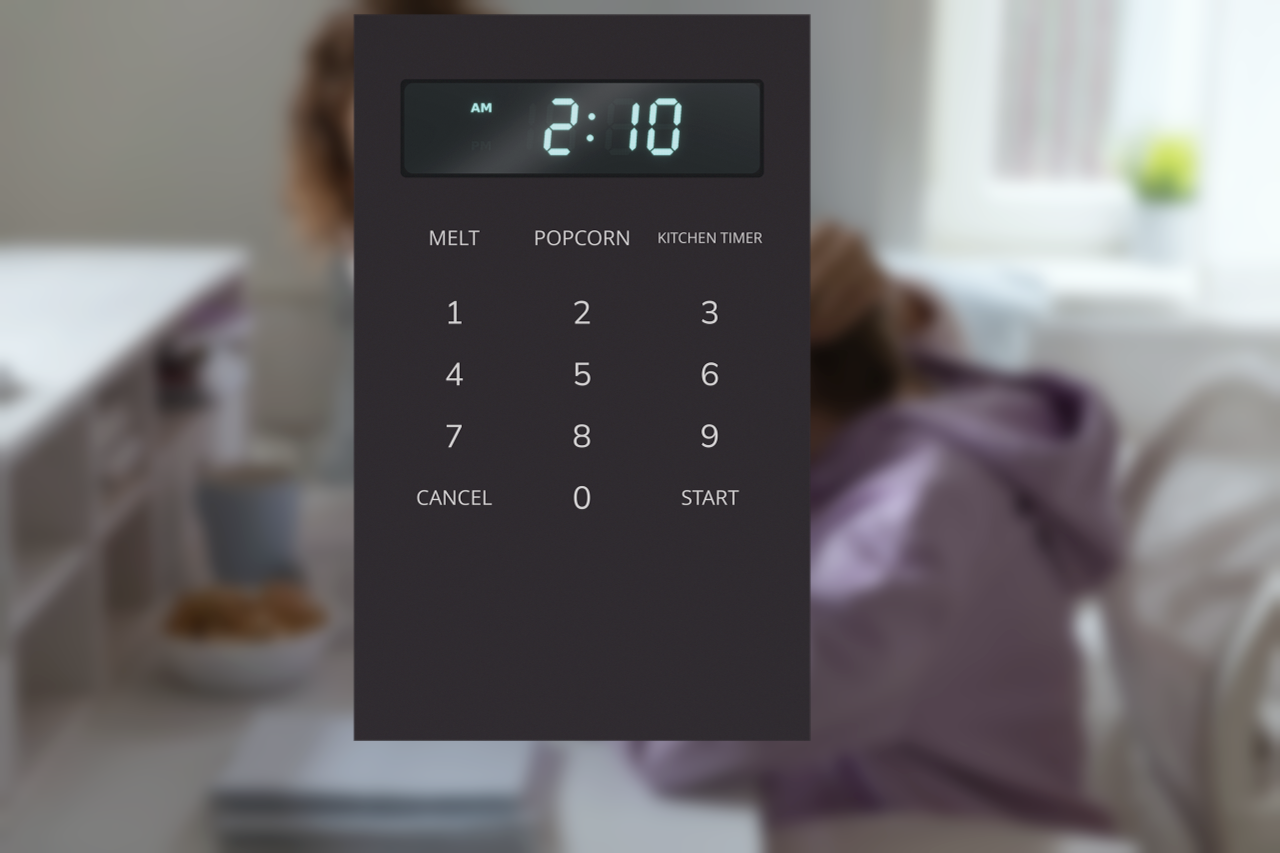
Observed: **2:10**
